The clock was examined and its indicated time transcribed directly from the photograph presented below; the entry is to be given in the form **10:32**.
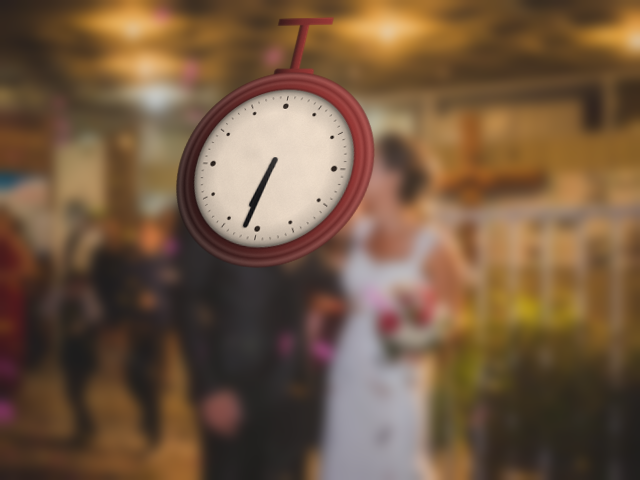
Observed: **6:32**
